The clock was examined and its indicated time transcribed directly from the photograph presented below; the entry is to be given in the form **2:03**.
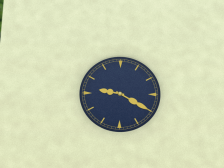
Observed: **9:20**
